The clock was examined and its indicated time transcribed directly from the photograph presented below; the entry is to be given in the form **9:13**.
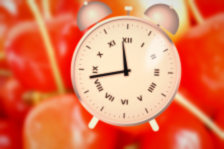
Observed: **11:43**
